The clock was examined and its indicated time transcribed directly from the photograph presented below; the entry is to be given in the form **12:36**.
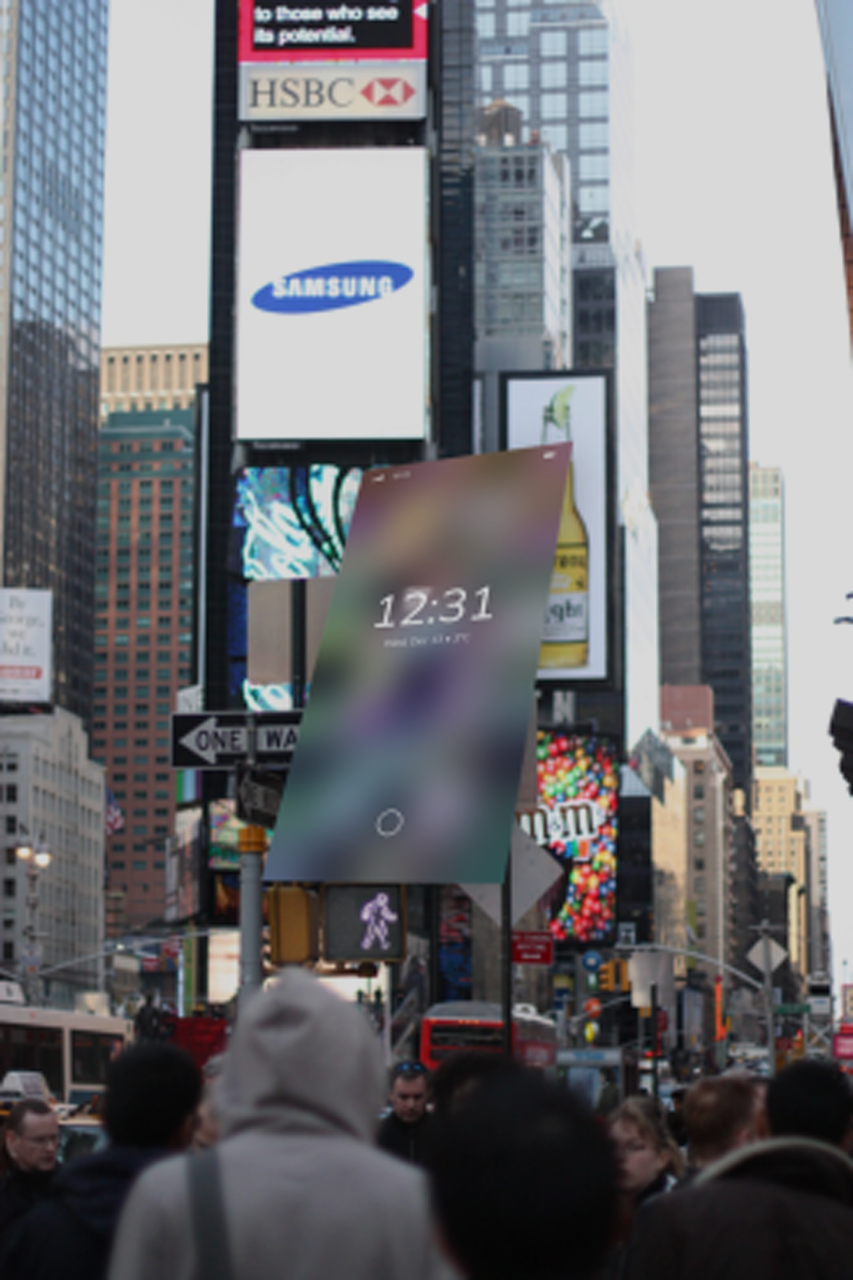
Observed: **12:31**
